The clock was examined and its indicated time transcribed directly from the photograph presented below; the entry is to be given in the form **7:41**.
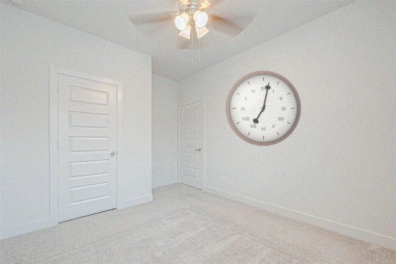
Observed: **7:02**
